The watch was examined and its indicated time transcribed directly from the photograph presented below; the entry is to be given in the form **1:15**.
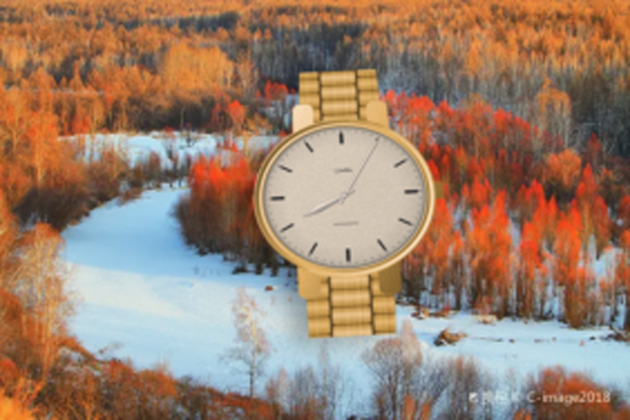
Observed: **8:05**
